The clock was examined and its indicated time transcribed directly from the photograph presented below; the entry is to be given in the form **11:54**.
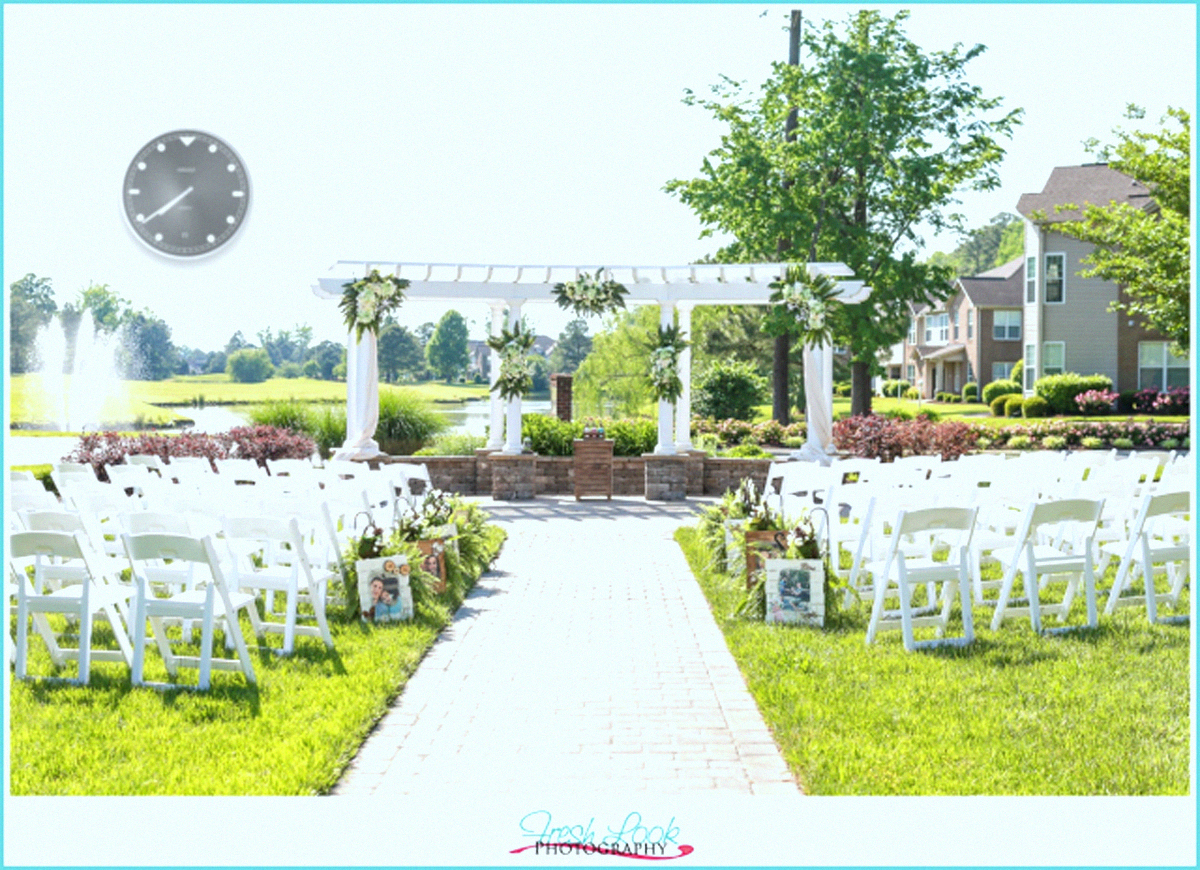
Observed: **7:39**
